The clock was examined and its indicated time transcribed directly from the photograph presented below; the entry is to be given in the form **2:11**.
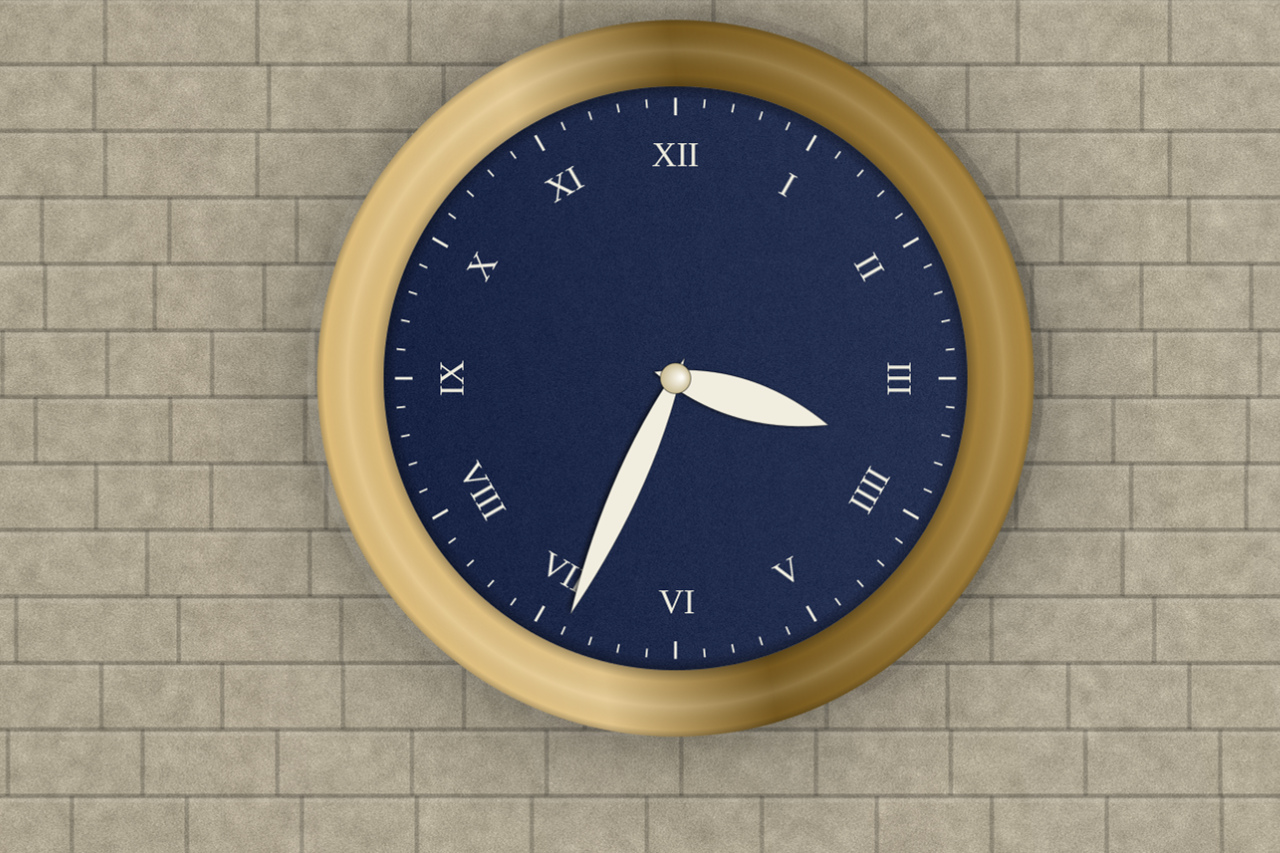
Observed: **3:34**
